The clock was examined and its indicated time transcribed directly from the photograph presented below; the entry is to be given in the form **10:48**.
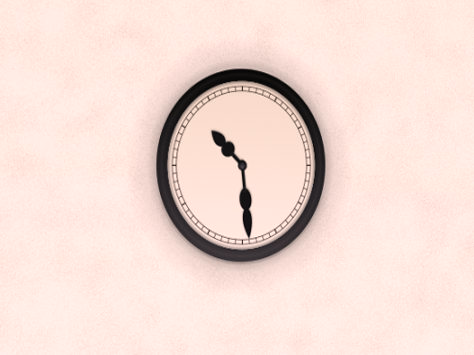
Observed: **10:29**
